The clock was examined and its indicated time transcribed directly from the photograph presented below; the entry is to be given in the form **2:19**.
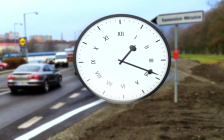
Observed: **1:19**
